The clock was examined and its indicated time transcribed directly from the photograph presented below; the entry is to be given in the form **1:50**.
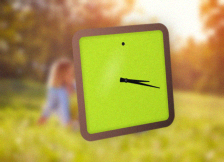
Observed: **3:18**
